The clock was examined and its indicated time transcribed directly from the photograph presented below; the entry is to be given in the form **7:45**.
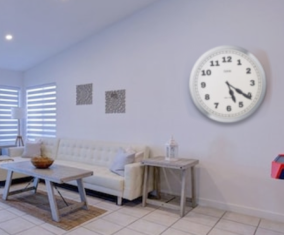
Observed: **5:21**
